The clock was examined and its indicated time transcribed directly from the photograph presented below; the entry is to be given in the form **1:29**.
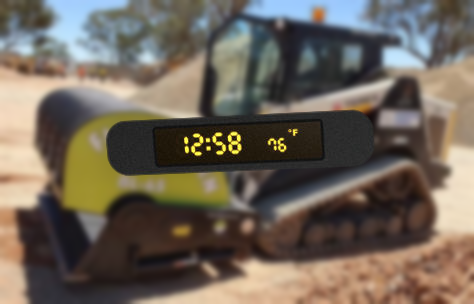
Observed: **12:58**
